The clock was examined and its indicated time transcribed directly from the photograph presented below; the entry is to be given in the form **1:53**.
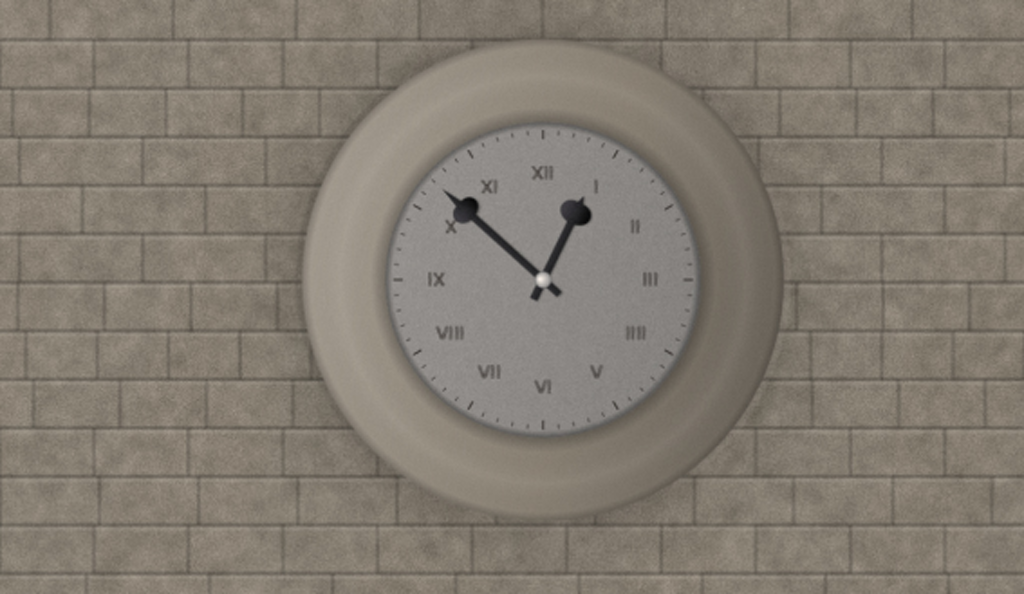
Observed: **12:52**
